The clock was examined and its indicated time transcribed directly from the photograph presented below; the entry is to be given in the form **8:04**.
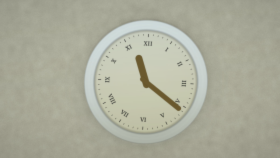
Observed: **11:21**
